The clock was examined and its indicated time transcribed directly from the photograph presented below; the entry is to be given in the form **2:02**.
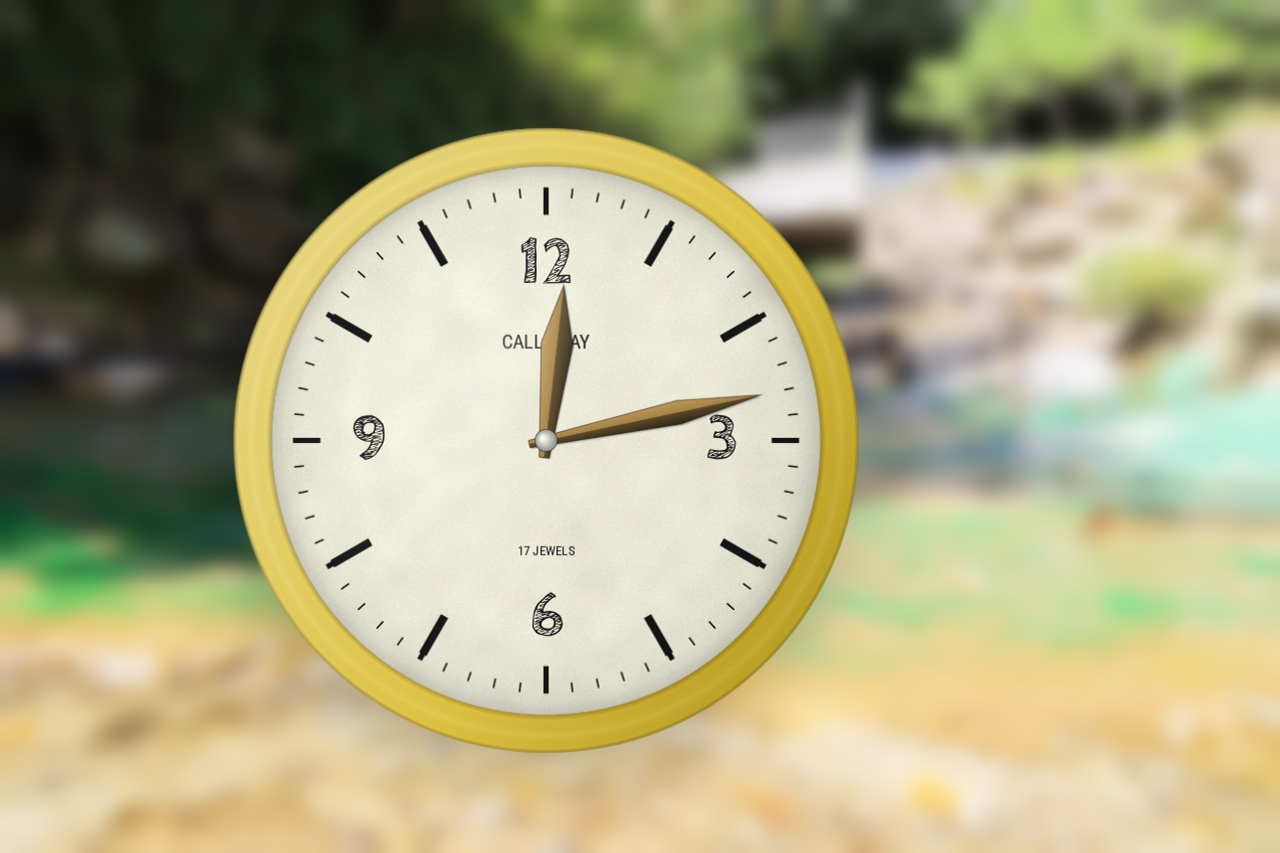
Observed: **12:13**
